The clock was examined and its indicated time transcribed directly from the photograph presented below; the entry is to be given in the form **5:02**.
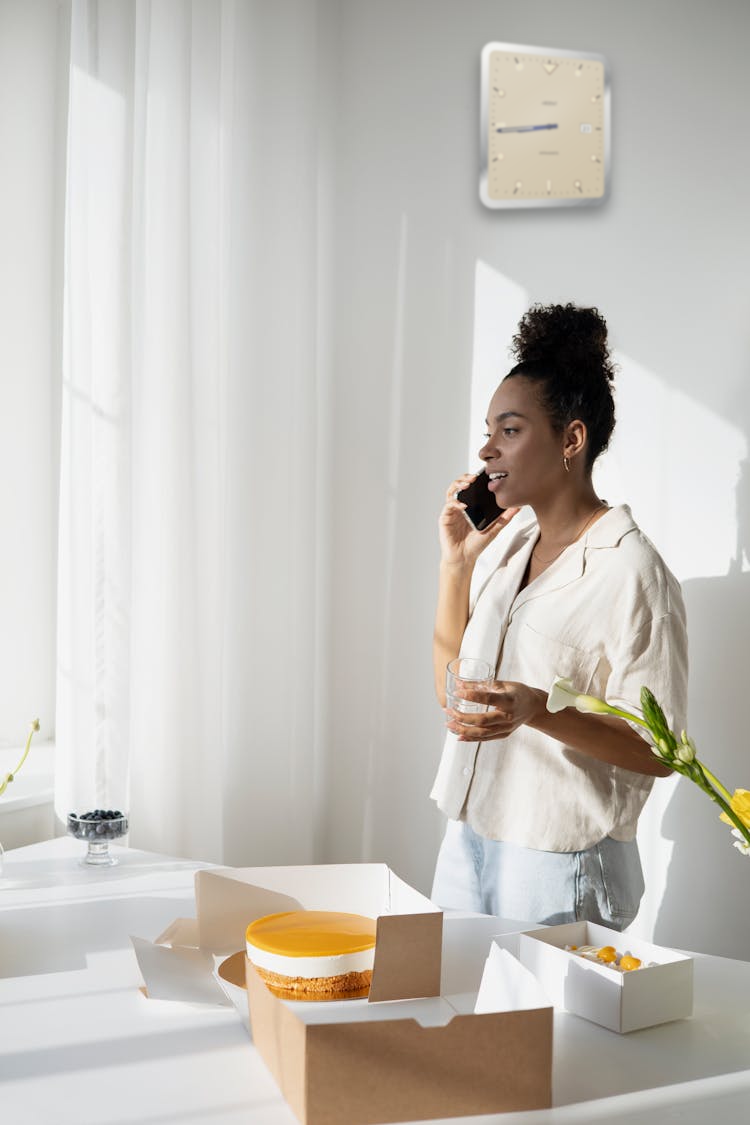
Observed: **8:44**
